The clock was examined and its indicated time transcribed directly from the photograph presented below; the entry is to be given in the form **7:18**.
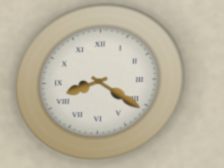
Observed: **8:21**
